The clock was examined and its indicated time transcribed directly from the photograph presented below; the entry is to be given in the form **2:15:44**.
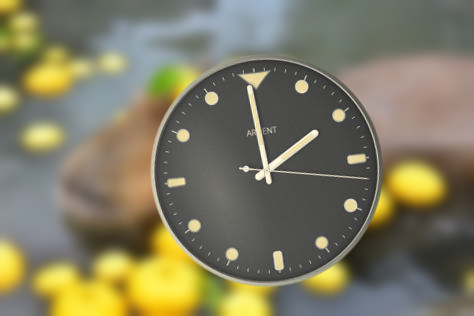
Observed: **1:59:17**
